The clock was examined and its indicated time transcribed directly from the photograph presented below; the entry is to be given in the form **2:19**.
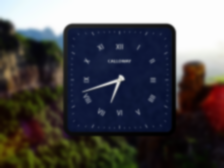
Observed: **6:42**
